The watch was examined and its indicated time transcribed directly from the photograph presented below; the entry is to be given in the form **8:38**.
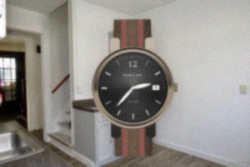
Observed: **2:37**
